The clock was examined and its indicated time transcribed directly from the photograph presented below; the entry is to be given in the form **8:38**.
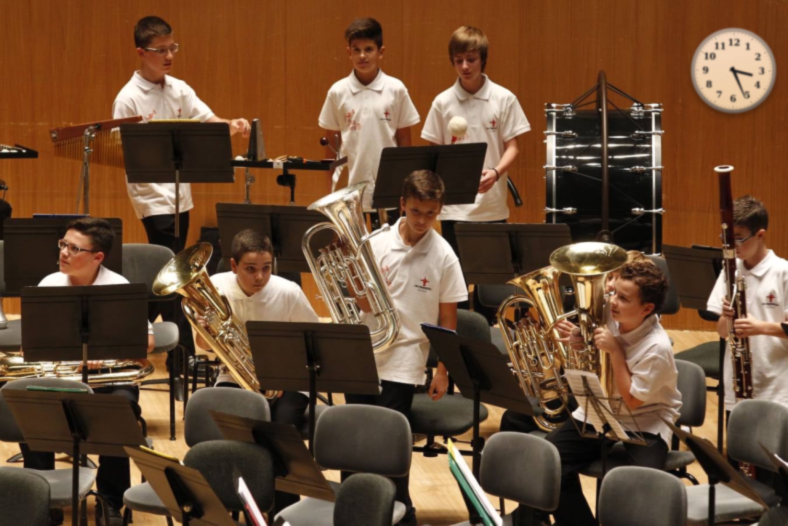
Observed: **3:26**
